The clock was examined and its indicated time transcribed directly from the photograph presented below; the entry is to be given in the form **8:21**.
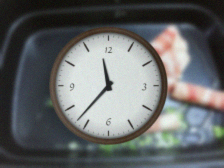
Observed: **11:37**
